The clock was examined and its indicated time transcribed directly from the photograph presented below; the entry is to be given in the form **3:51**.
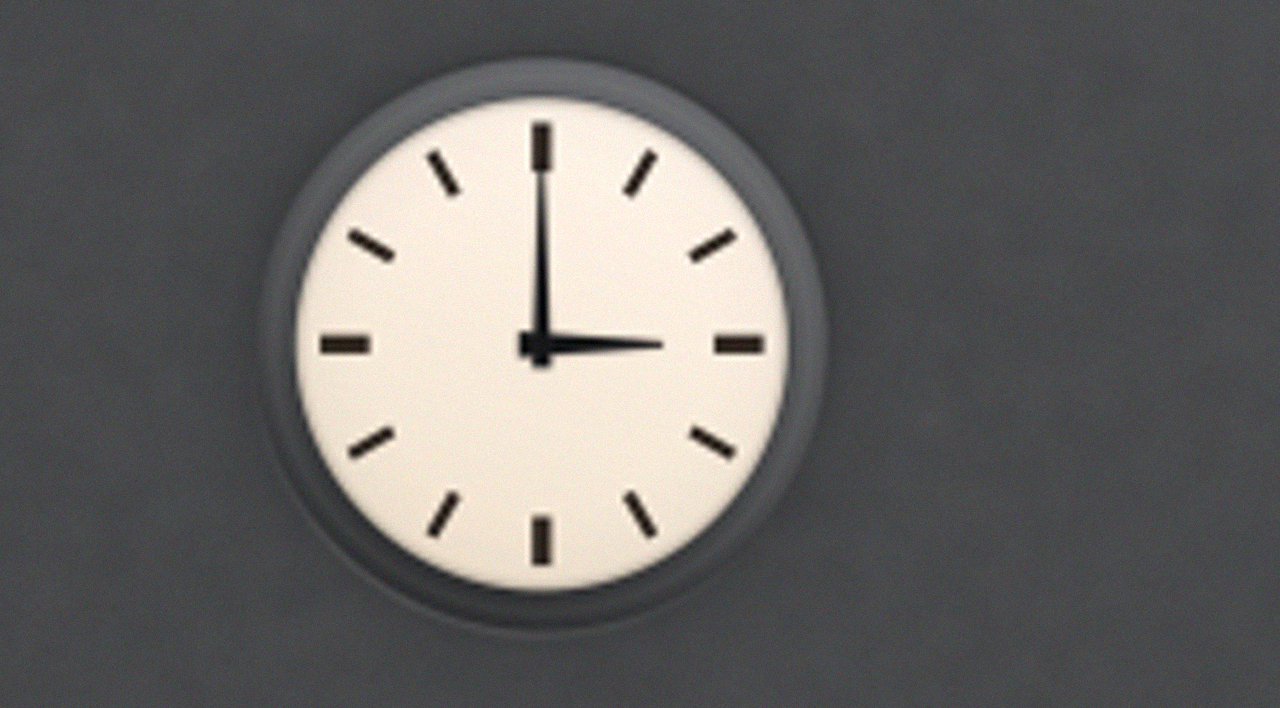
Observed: **3:00**
